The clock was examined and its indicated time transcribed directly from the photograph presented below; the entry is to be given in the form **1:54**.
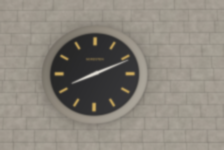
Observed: **8:11**
